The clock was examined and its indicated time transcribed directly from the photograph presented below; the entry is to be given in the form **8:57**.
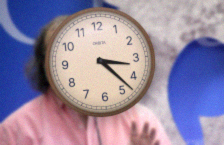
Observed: **3:23**
